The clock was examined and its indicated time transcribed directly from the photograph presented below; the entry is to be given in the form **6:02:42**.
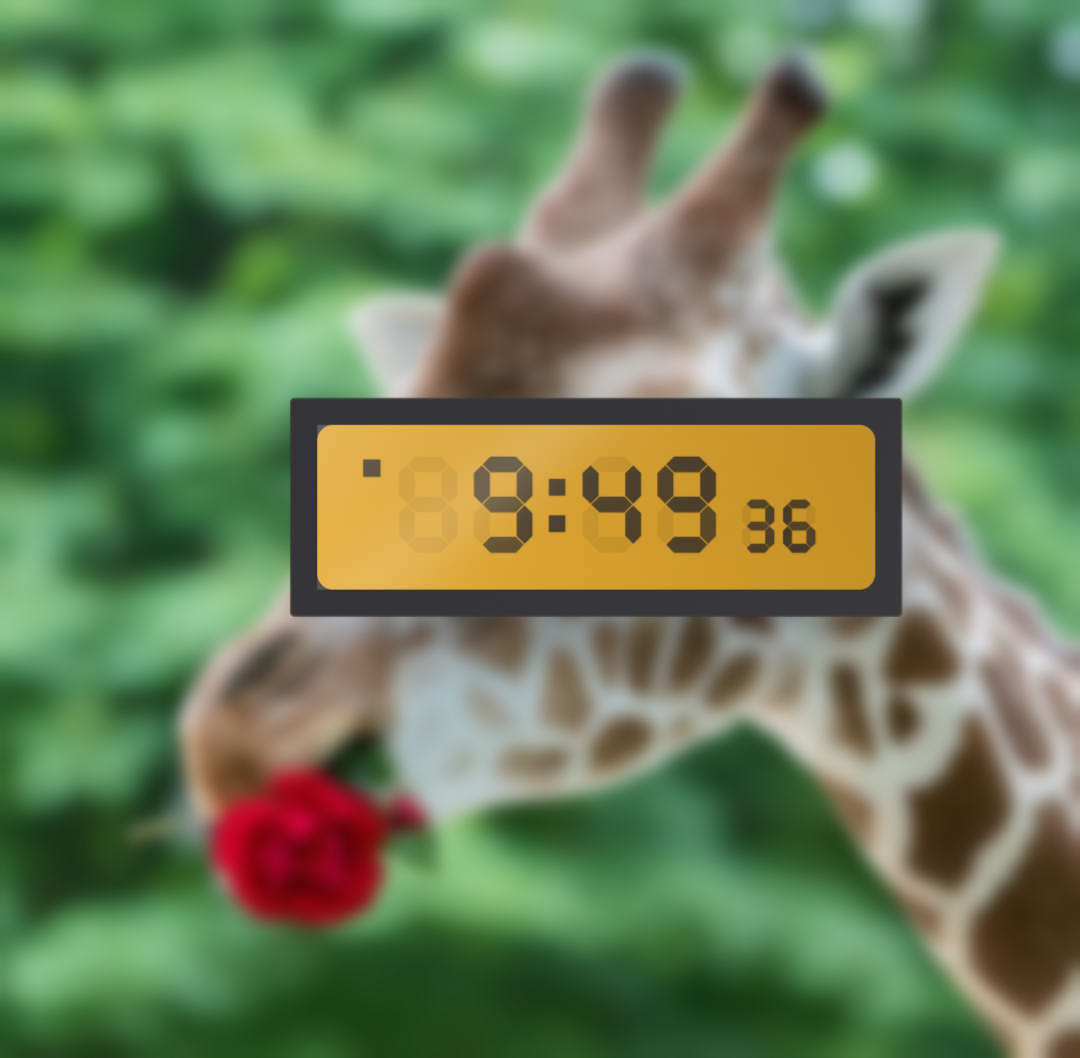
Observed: **9:49:36**
